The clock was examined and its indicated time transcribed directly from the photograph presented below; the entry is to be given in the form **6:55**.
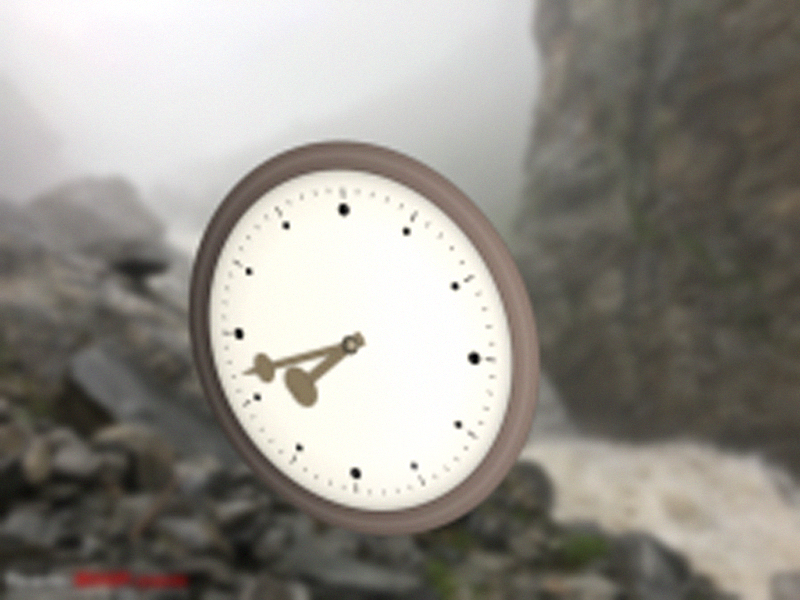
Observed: **7:42**
